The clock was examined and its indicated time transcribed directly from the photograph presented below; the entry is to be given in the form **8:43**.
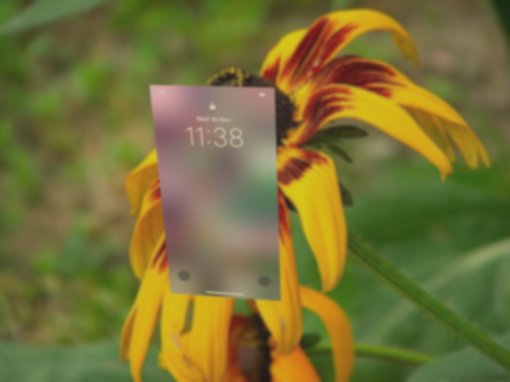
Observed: **11:38**
